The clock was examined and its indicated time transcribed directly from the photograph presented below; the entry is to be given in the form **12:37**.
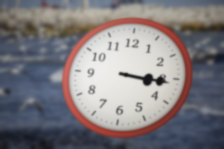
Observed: **3:16**
